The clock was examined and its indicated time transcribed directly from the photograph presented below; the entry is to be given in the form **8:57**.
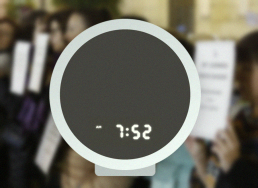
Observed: **7:52**
